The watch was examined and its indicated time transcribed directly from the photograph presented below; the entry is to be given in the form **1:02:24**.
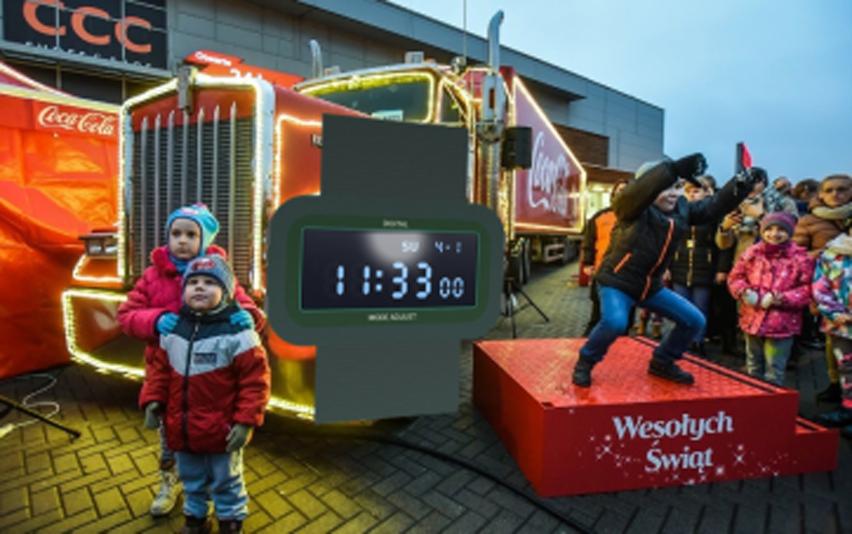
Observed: **11:33:00**
